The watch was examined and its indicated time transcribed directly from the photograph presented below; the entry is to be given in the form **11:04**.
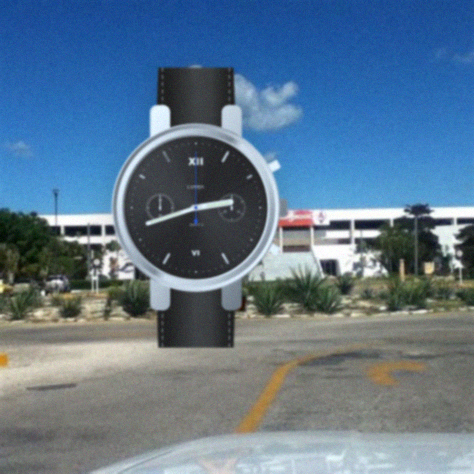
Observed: **2:42**
